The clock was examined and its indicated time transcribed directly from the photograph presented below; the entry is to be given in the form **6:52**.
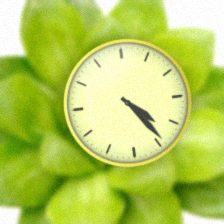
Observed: **4:24**
